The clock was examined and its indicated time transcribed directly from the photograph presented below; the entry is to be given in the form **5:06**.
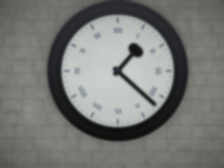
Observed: **1:22**
